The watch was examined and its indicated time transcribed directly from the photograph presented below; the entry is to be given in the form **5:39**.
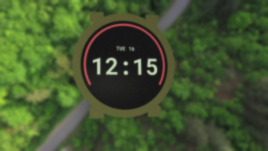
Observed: **12:15**
